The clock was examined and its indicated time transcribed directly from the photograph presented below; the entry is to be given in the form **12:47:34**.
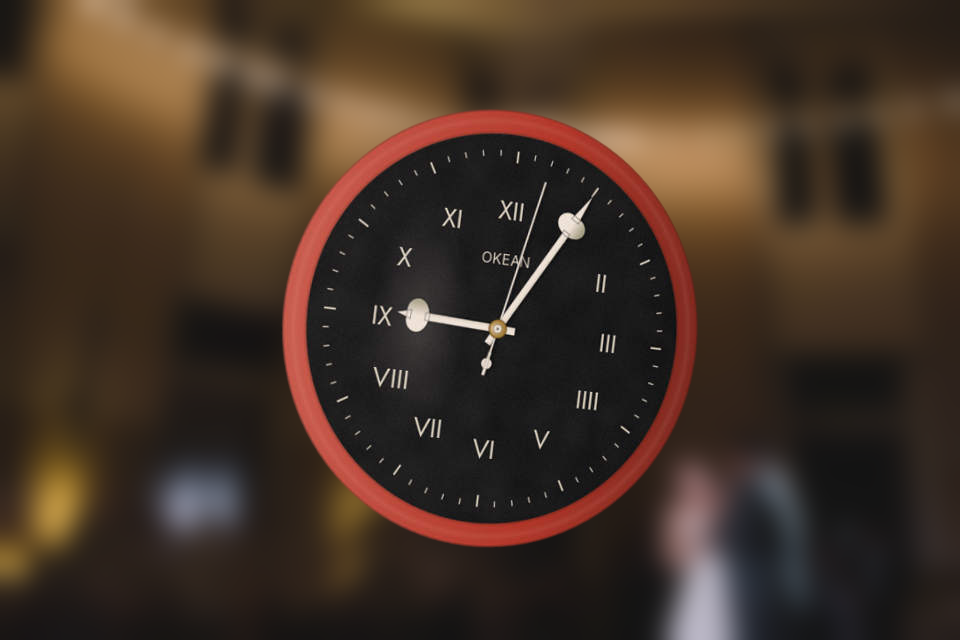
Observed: **9:05:02**
